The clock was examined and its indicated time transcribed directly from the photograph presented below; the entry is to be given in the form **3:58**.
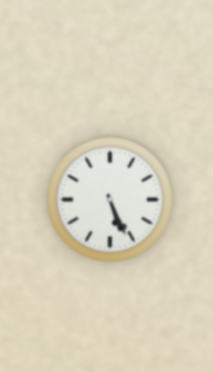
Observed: **5:26**
